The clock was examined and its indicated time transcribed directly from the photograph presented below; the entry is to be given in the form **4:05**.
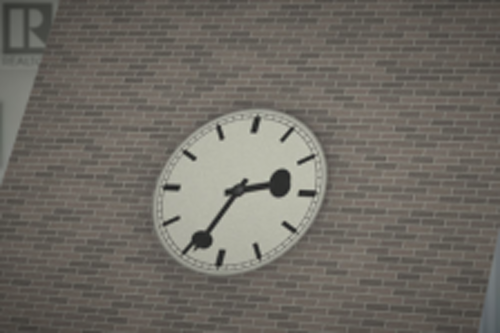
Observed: **2:34**
